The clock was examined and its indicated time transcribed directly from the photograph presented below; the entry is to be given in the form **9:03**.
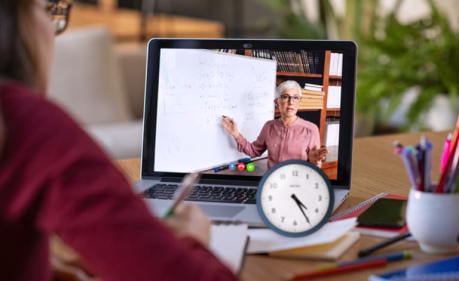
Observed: **4:25**
